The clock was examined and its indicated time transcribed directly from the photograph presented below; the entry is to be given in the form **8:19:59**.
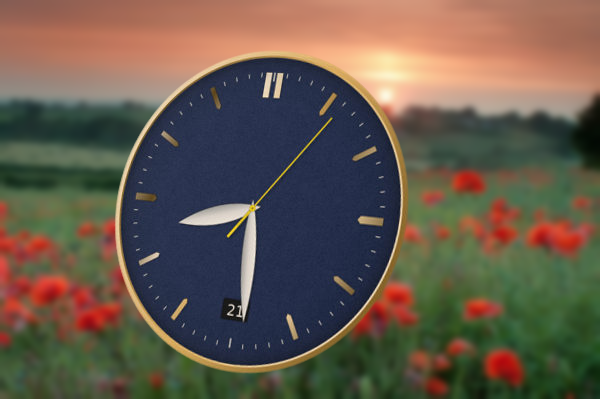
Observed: **8:29:06**
